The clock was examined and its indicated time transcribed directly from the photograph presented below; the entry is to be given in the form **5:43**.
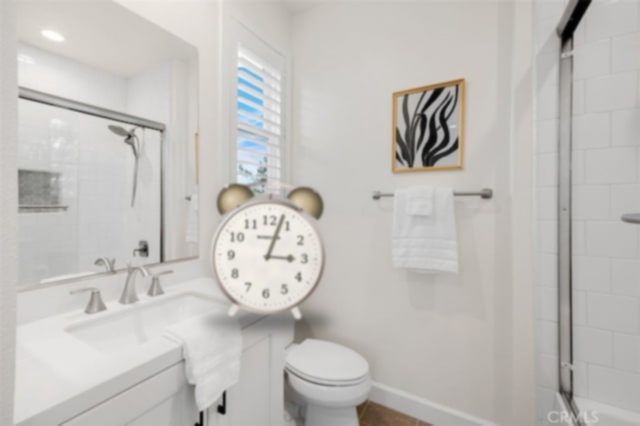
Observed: **3:03**
